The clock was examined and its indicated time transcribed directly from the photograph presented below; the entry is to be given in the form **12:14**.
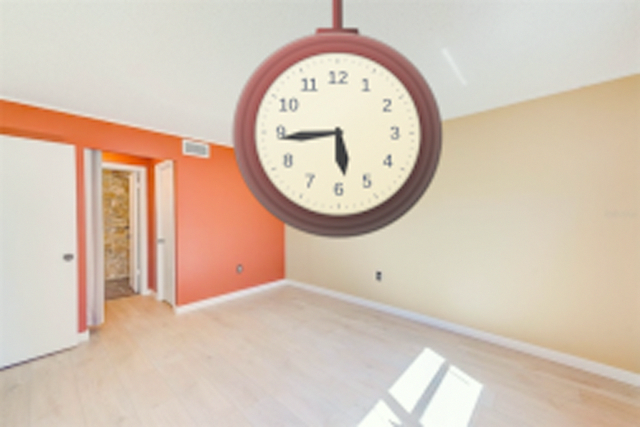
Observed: **5:44**
